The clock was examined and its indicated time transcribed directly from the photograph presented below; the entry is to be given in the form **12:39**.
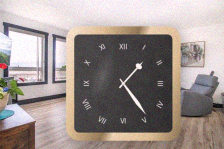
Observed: **1:24**
